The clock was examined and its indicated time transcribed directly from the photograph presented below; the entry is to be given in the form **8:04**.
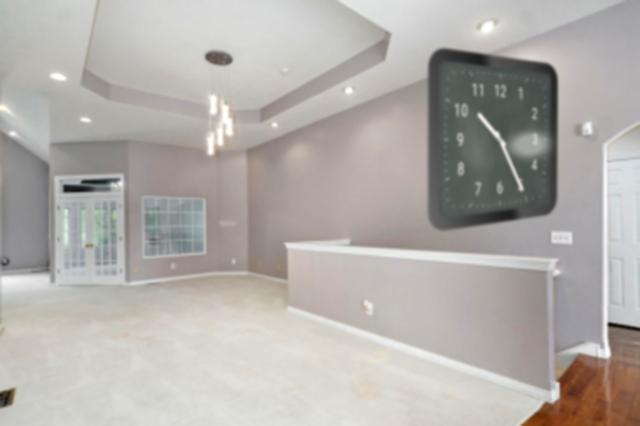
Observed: **10:25**
